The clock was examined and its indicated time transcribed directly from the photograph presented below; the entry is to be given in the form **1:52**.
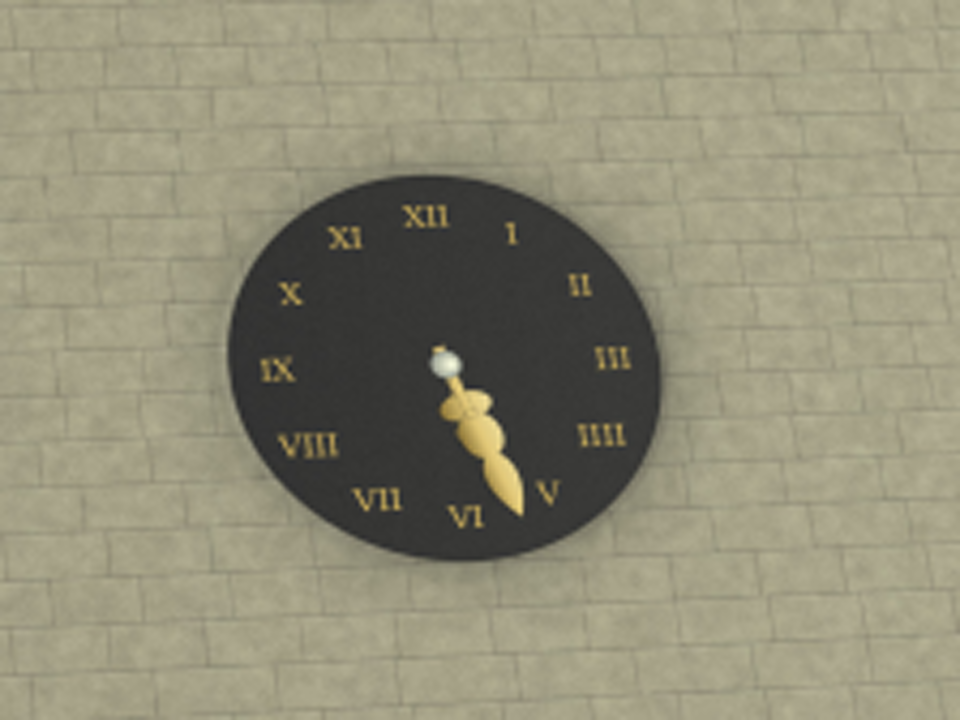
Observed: **5:27**
